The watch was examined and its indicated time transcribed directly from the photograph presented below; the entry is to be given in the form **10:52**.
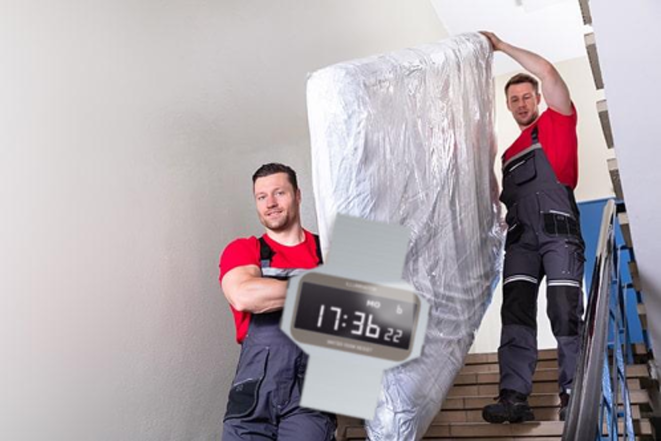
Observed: **17:36**
